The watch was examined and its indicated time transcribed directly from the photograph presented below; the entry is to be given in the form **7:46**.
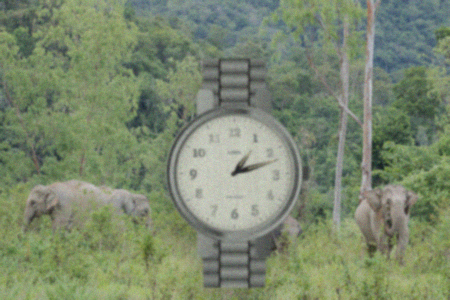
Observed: **1:12**
